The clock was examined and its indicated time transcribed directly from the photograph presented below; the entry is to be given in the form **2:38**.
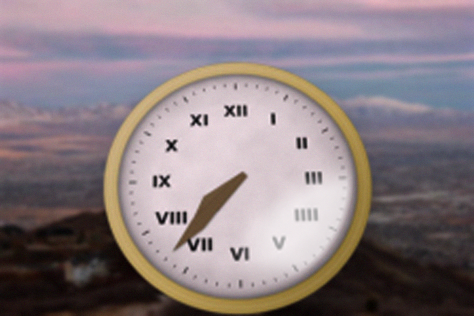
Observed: **7:37**
